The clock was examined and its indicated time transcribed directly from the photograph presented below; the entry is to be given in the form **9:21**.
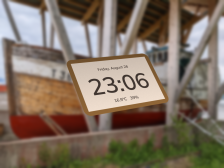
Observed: **23:06**
